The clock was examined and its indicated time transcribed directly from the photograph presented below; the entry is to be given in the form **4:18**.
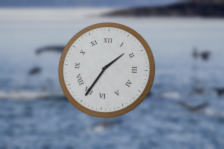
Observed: **1:35**
